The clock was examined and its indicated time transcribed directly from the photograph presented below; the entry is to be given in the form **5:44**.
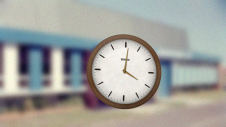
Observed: **4:01**
